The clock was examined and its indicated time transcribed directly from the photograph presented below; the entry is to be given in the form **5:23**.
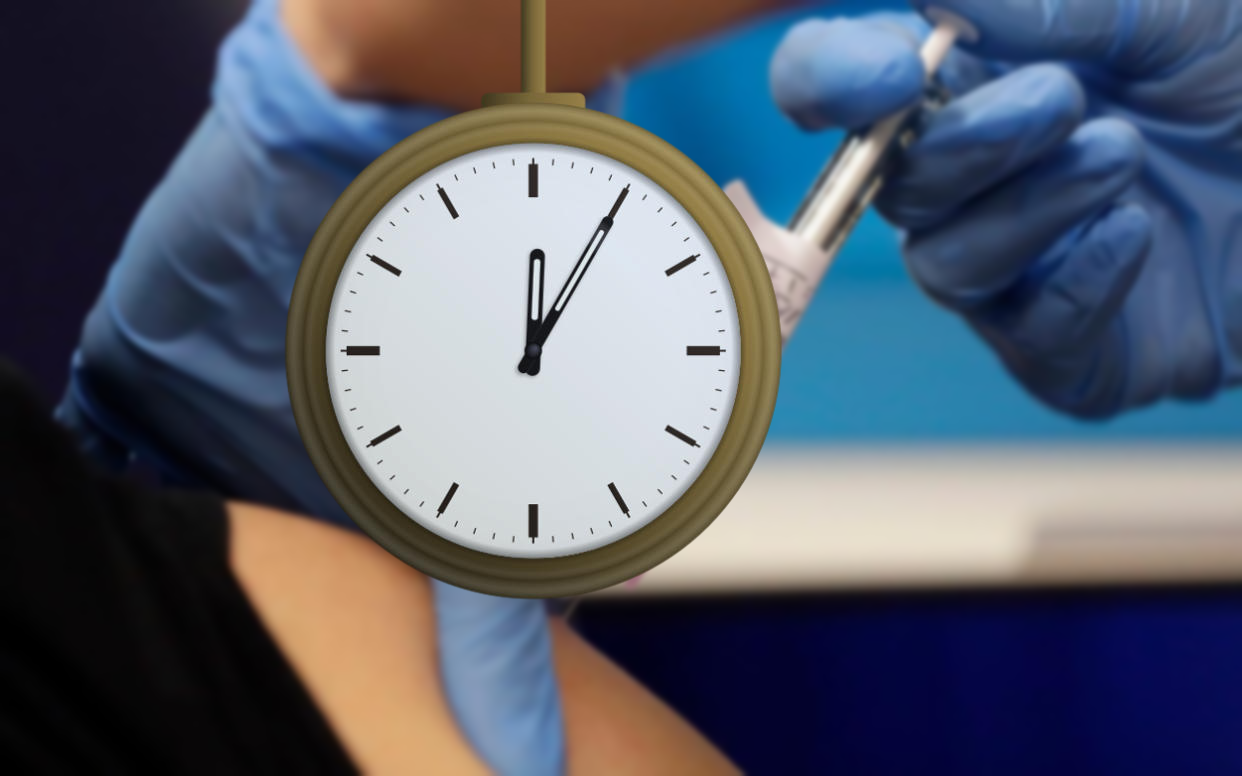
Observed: **12:05**
